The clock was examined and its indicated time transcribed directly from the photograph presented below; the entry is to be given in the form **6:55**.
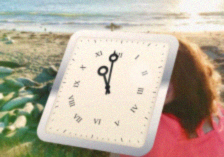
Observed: **10:59**
